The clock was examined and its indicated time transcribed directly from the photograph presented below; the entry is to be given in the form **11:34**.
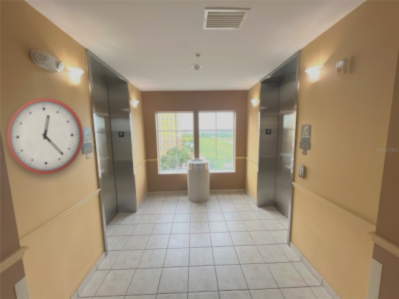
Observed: **12:23**
